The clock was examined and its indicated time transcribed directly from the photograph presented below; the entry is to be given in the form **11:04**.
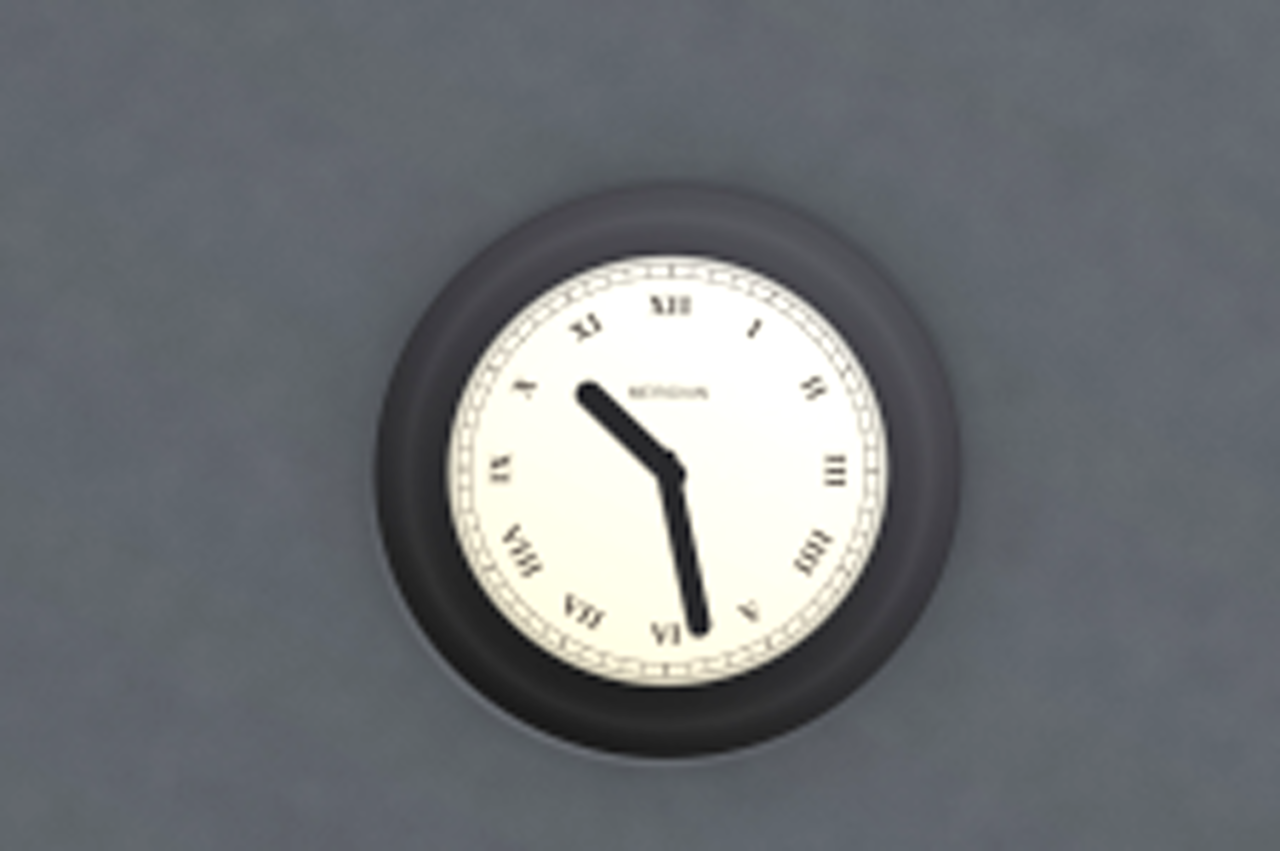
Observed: **10:28**
